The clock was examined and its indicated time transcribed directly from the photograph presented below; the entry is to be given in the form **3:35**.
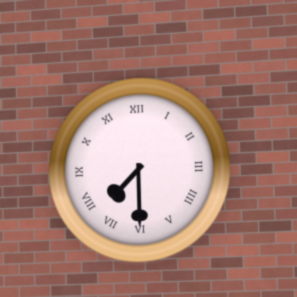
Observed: **7:30**
